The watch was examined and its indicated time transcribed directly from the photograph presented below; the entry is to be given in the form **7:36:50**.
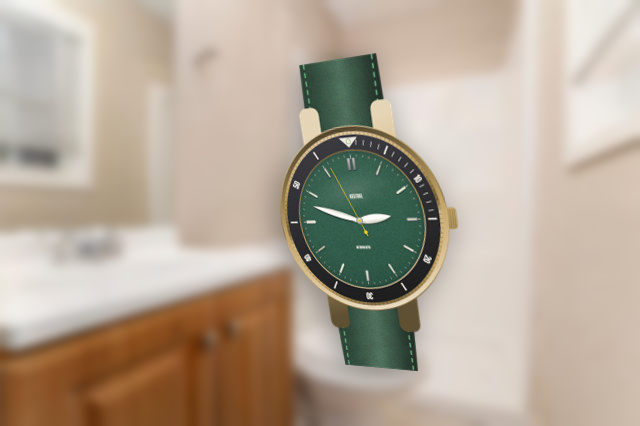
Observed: **2:47:56**
